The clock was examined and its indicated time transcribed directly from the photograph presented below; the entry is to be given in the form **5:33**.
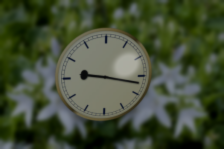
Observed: **9:17**
